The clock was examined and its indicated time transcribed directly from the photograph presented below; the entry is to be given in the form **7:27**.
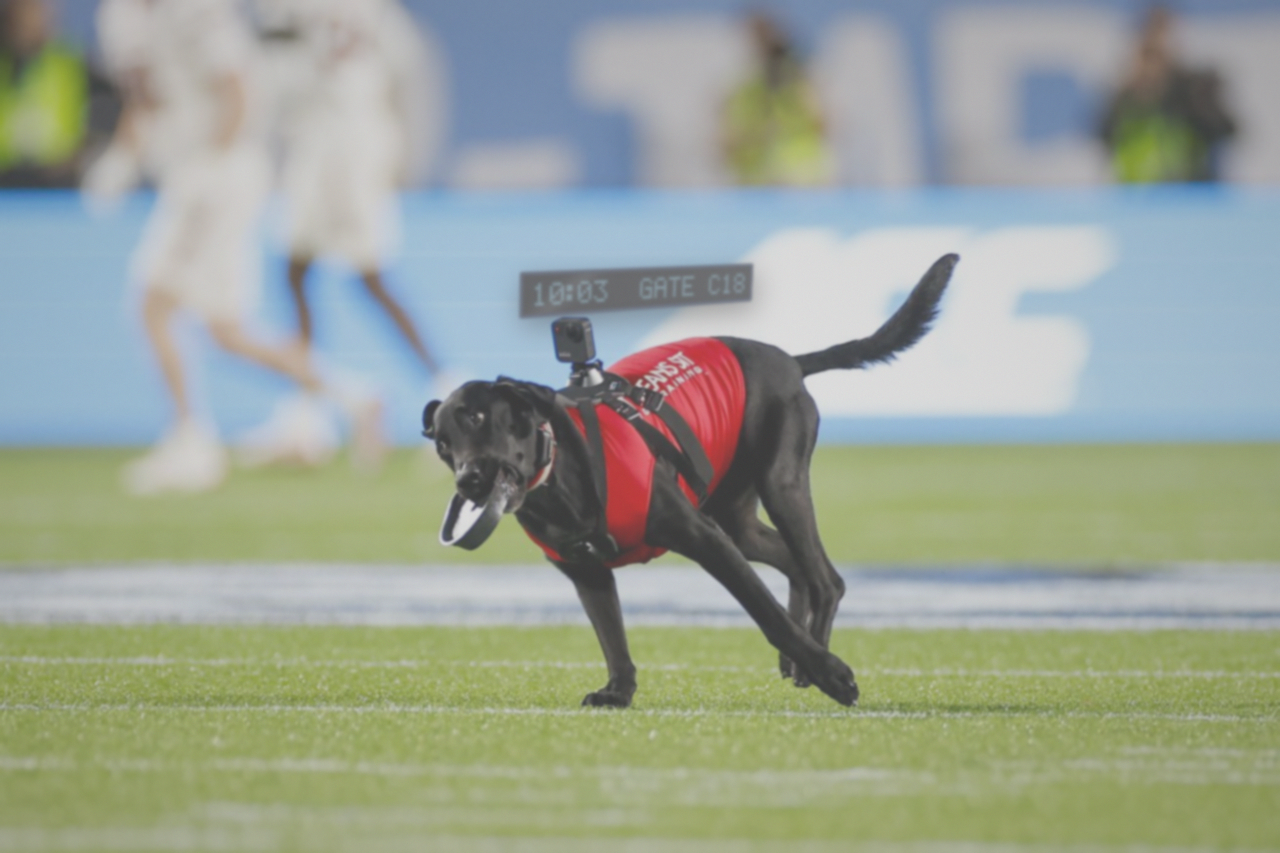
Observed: **10:03**
